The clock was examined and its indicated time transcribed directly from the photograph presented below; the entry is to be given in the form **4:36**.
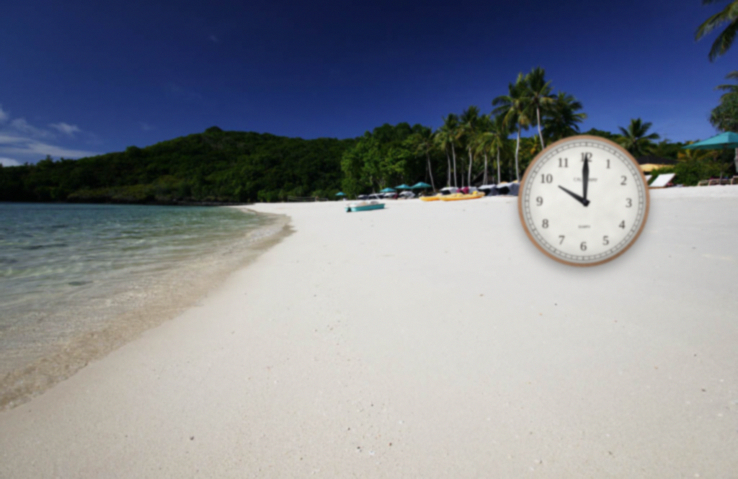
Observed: **10:00**
